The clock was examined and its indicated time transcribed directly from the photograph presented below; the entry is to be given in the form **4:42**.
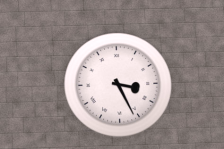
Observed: **3:26**
